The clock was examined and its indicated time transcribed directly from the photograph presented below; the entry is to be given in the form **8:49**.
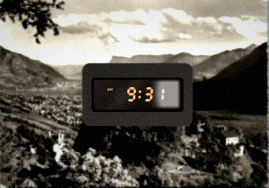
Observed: **9:31**
